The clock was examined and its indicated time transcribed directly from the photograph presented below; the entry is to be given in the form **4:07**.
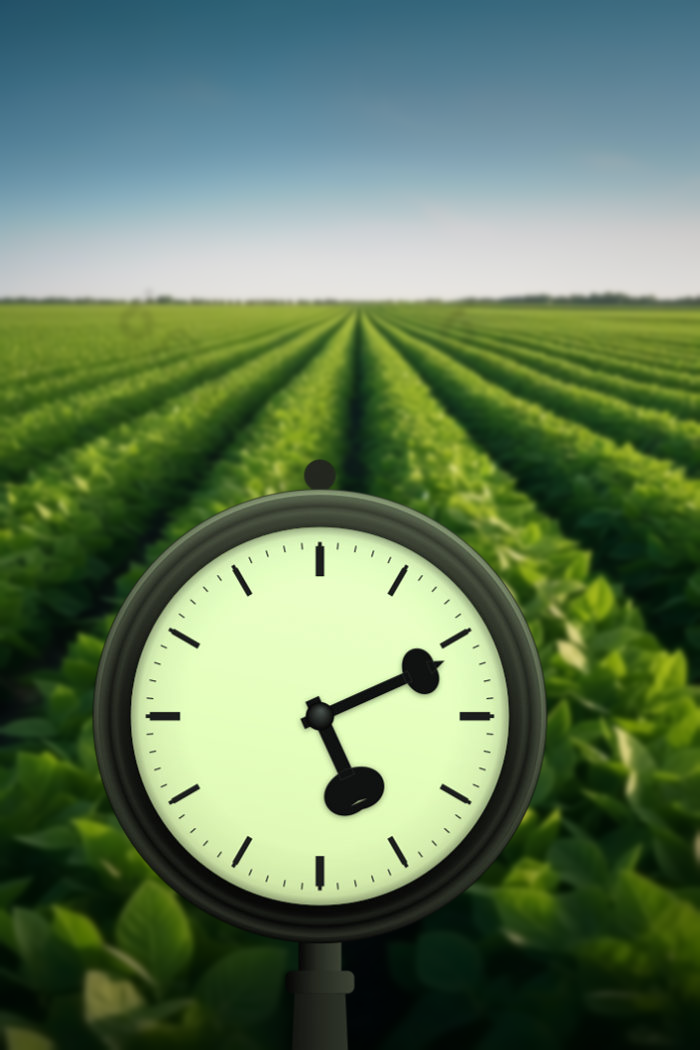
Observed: **5:11**
